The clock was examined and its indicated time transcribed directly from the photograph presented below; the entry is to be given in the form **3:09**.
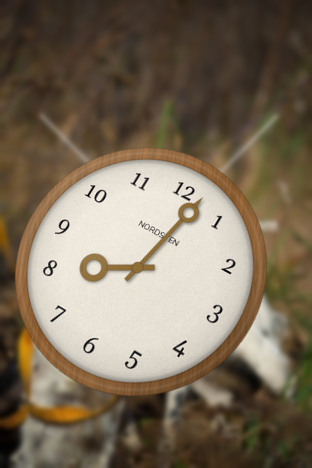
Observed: **8:02**
